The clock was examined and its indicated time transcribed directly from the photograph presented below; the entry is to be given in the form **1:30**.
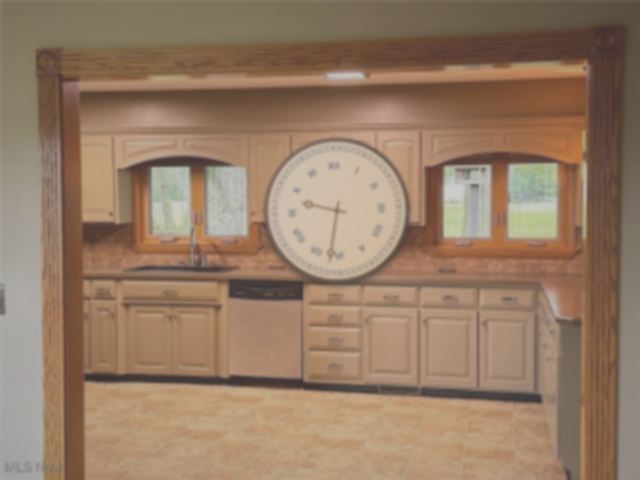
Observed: **9:32**
